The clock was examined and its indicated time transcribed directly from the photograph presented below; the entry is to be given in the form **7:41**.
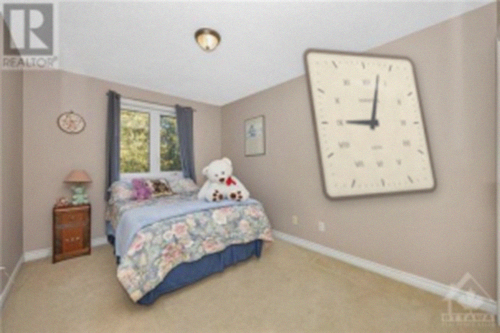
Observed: **9:03**
